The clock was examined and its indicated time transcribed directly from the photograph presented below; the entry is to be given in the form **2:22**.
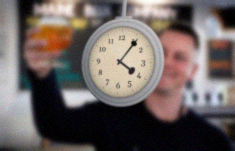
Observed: **4:06**
